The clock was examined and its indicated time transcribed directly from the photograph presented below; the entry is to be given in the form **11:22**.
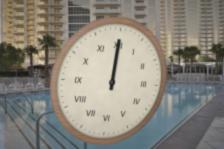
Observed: **12:00**
